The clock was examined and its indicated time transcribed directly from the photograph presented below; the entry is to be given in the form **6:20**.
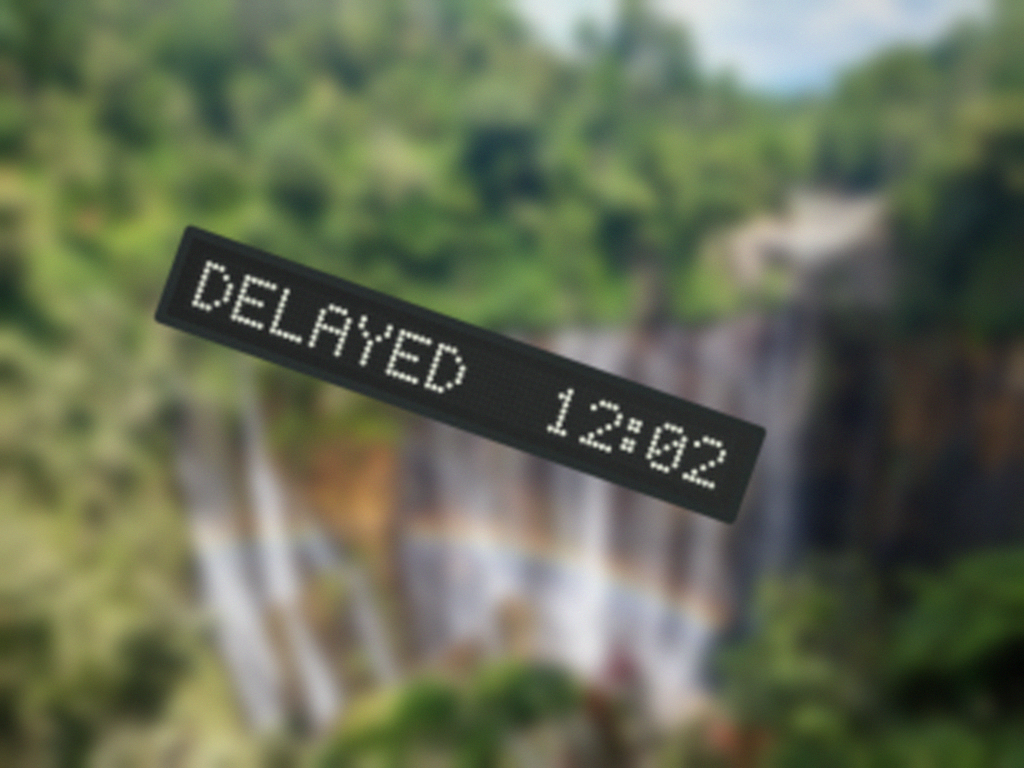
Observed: **12:02**
